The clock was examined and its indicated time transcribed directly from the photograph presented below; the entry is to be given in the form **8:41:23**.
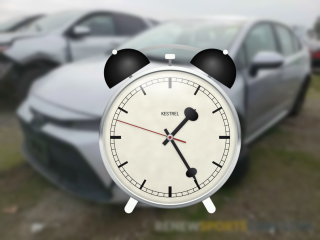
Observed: **1:24:48**
